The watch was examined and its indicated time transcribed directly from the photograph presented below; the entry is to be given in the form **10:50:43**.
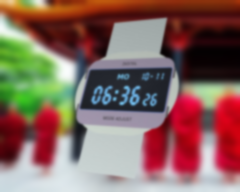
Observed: **6:36:26**
